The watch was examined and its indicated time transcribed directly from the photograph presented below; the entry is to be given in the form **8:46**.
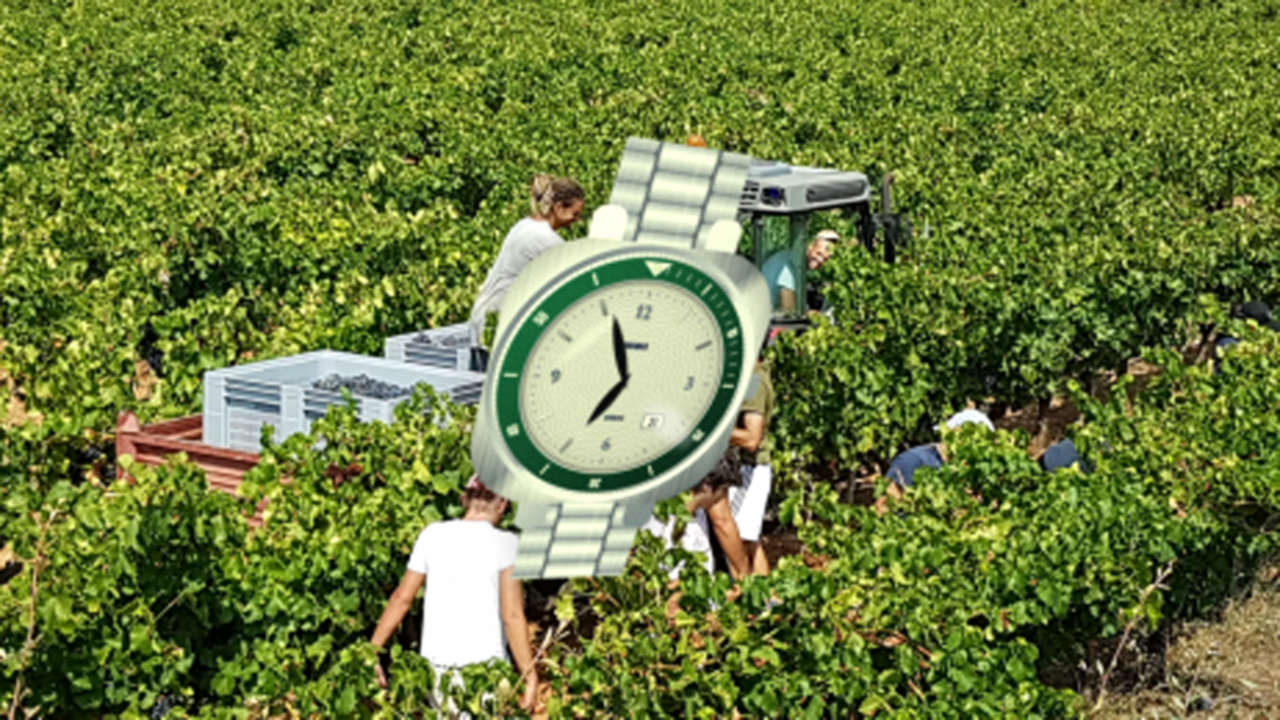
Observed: **6:56**
